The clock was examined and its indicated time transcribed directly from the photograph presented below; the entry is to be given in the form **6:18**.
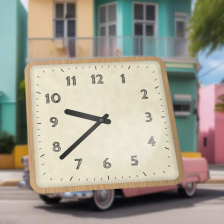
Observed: **9:38**
